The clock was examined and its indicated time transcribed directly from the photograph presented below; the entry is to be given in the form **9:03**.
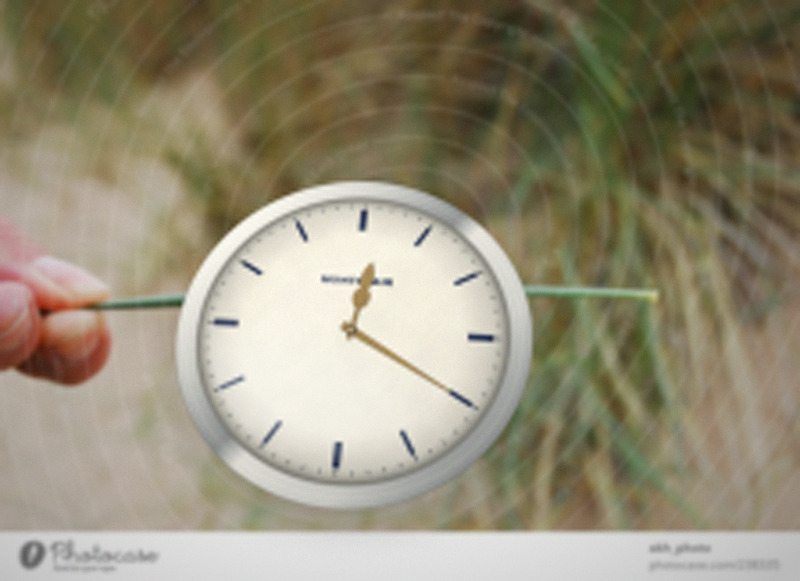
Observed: **12:20**
